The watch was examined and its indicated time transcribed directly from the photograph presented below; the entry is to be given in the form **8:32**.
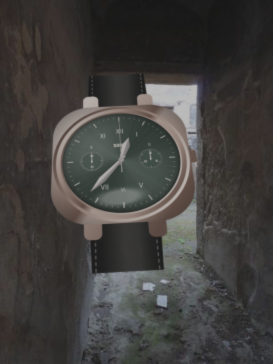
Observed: **12:37**
